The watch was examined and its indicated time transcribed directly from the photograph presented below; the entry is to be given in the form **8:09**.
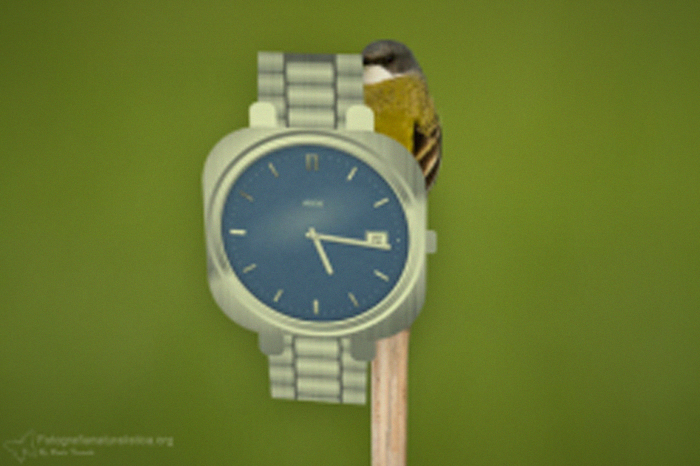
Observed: **5:16**
